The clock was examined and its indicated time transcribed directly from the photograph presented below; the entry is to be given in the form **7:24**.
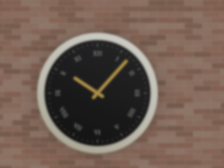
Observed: **10:07**
